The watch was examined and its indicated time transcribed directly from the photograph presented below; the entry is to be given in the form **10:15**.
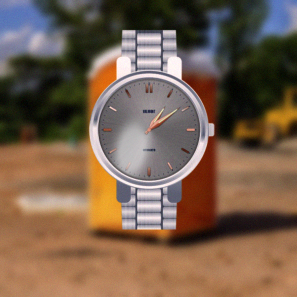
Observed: **1:09**
